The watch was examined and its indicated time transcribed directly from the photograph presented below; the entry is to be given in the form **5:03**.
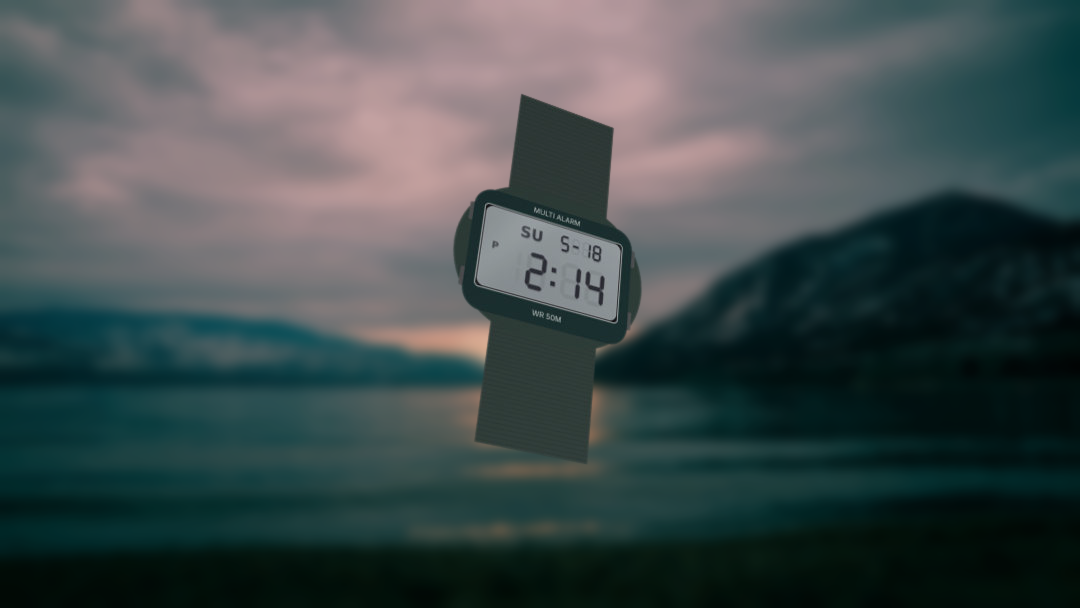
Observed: **2:14**
